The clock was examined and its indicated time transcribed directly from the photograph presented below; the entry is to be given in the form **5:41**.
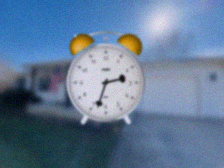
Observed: **2:33**
